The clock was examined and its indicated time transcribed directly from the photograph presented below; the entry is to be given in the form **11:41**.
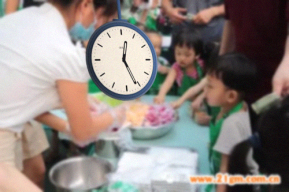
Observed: **12:26**
